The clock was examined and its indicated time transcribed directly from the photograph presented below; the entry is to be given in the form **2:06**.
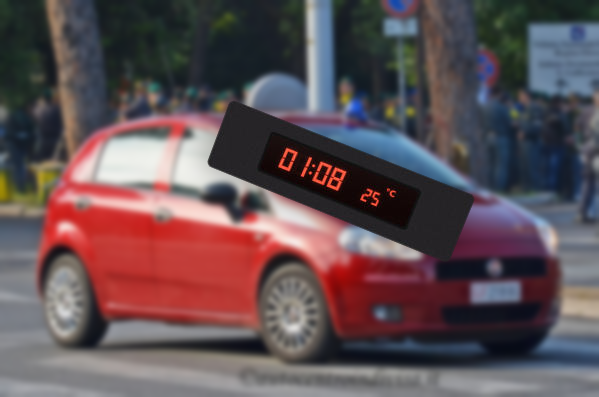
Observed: **1:08**
